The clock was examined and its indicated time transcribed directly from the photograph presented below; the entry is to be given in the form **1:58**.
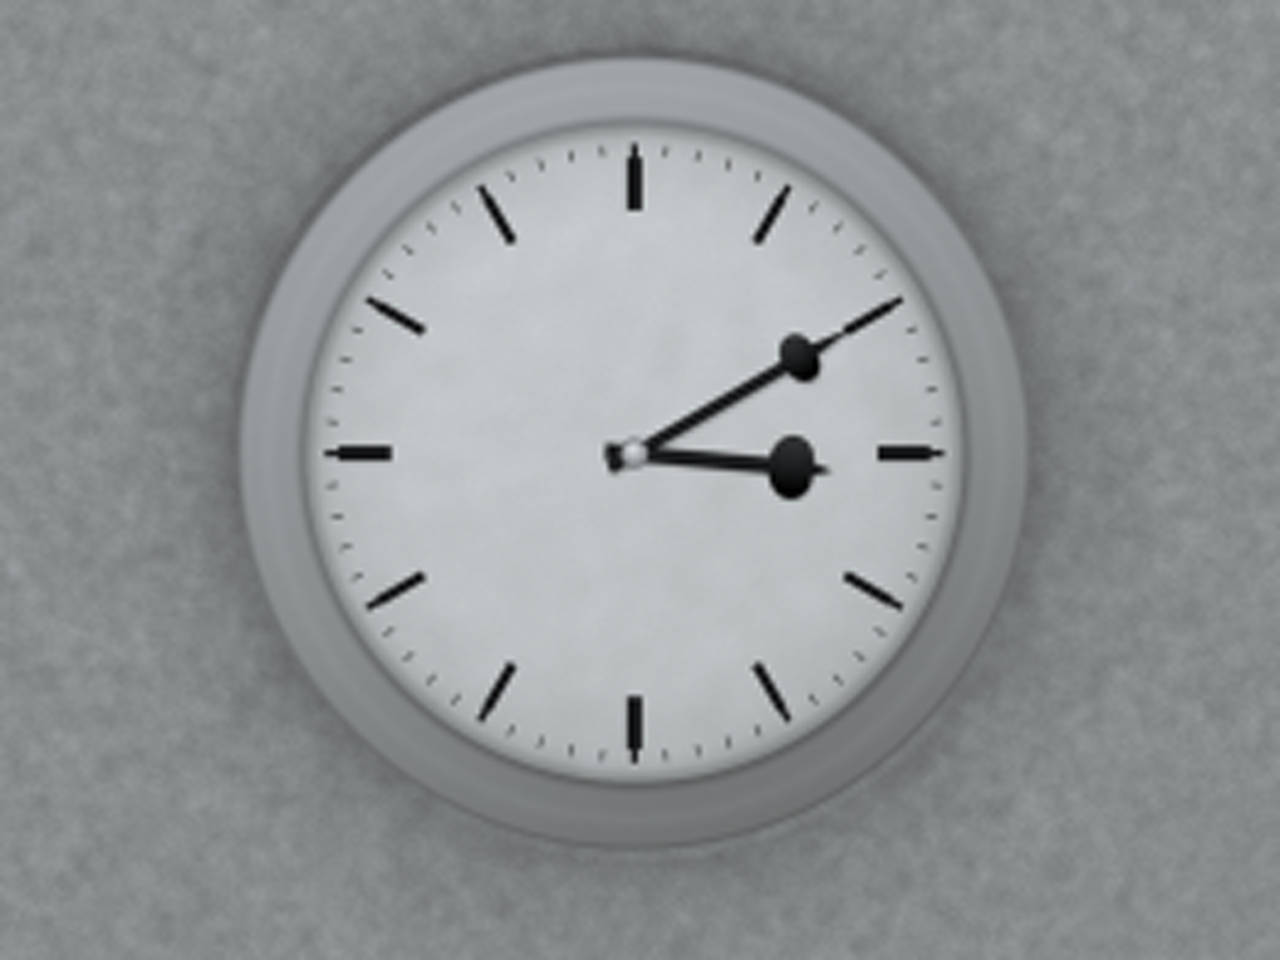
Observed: **3:10**
